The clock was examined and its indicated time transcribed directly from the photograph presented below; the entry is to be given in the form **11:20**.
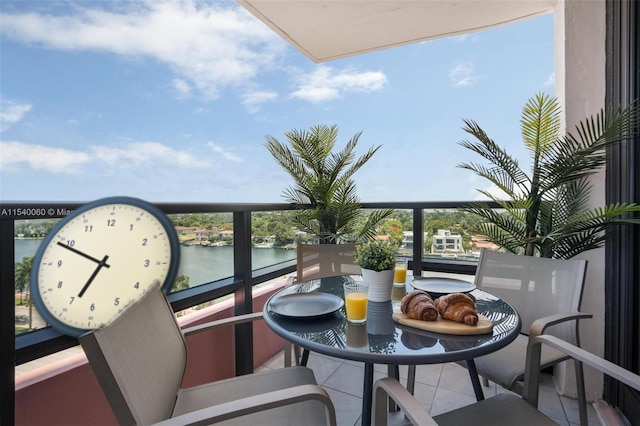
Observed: **6:49**
